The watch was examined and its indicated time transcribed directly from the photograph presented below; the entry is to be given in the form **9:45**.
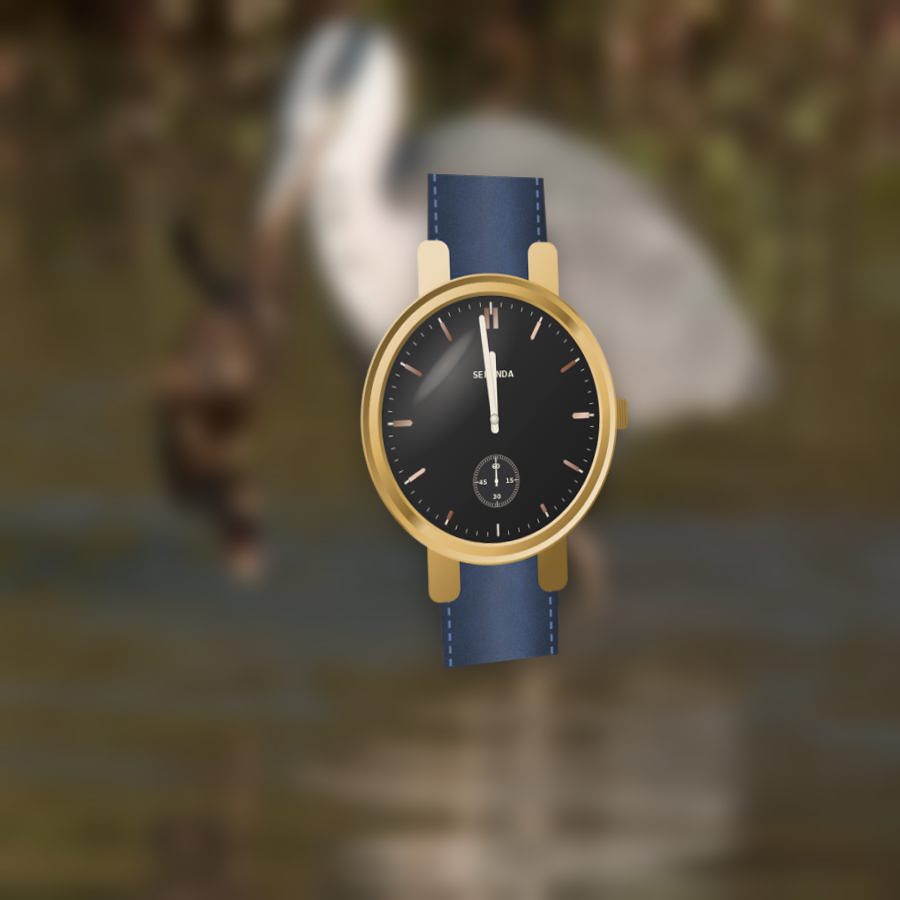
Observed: **11:59**
